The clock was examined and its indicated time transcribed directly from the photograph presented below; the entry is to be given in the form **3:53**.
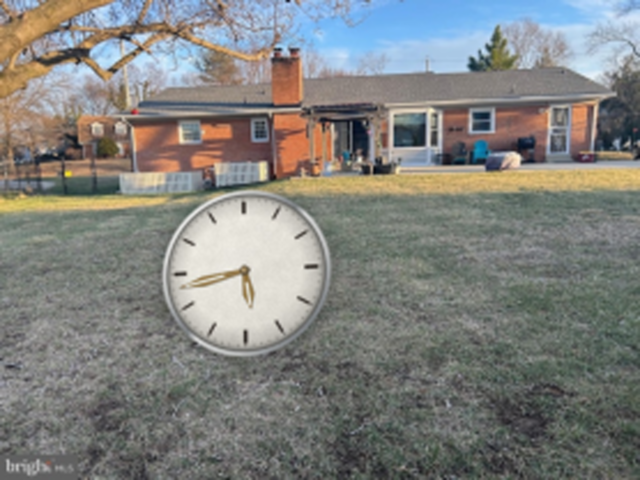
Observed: **5:43**
